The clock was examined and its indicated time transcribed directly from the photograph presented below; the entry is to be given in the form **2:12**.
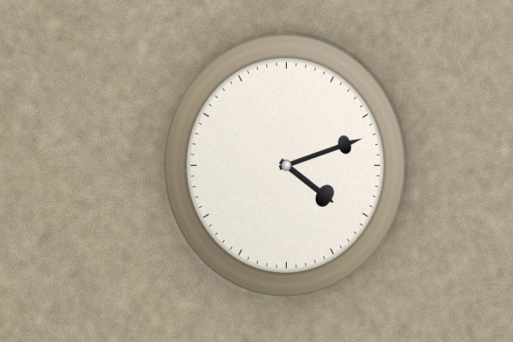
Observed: **4:12**
